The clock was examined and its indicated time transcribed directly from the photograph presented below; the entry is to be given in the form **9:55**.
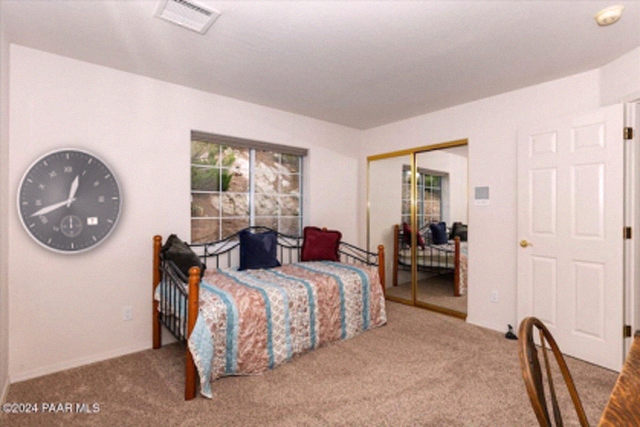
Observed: **12:42**
